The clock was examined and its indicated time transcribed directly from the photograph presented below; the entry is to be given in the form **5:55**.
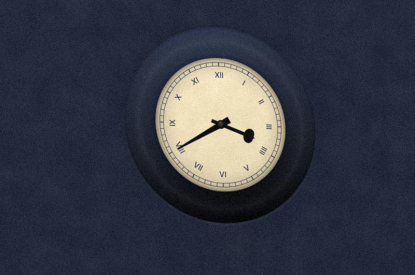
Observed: **3:40**
